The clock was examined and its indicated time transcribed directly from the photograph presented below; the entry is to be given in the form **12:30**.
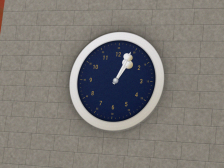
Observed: **1:04**
